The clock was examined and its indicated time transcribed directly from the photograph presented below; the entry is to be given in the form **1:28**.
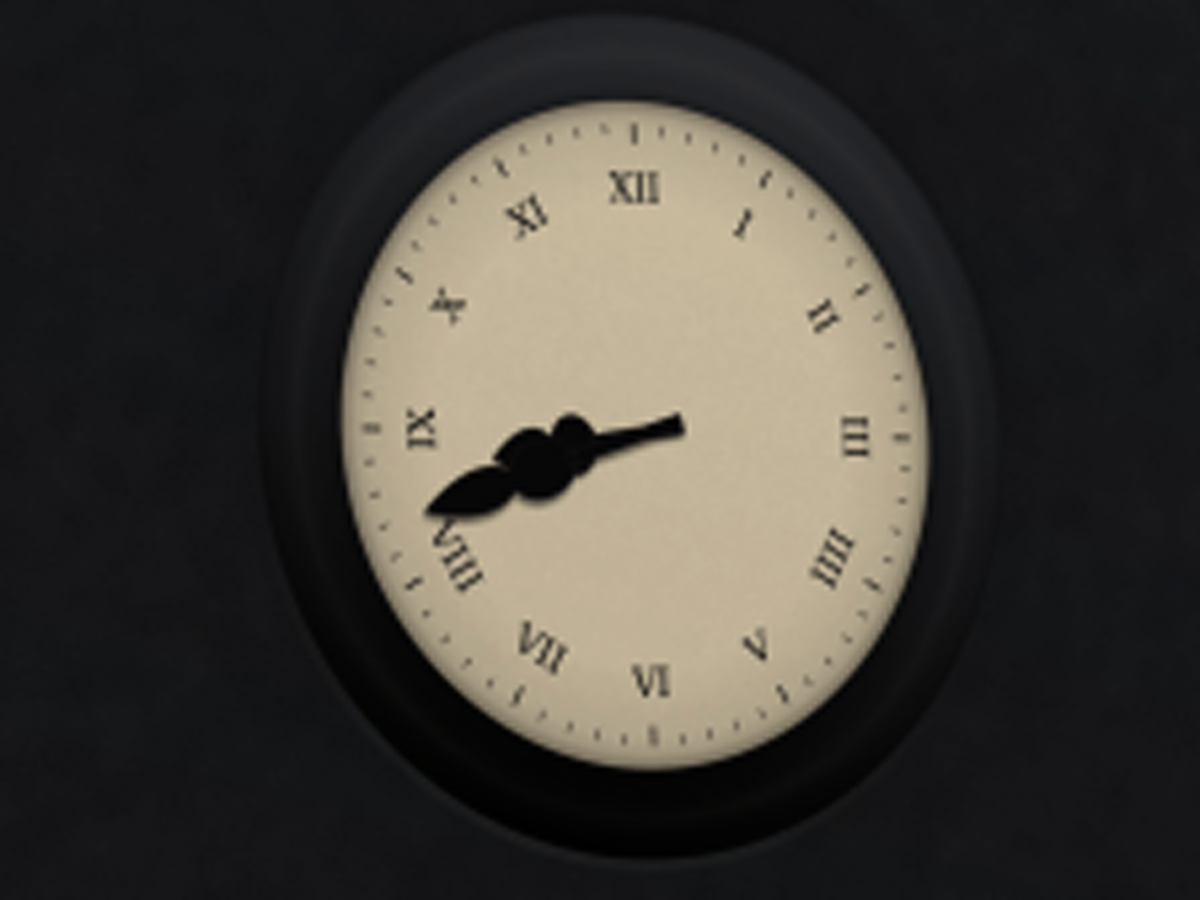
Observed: **8:42**
